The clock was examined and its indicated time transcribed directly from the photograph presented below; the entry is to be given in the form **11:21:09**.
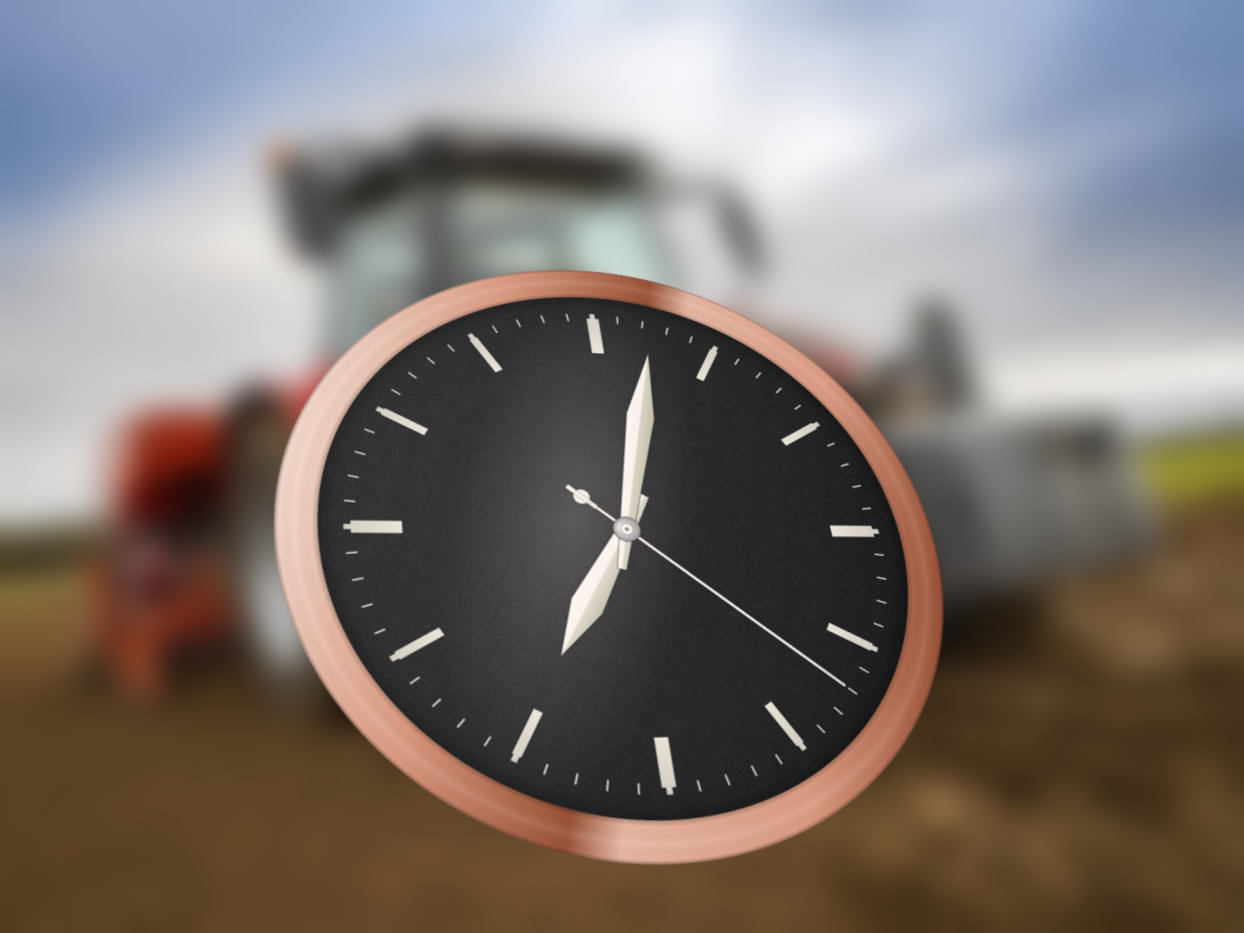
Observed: **7:02:22**
